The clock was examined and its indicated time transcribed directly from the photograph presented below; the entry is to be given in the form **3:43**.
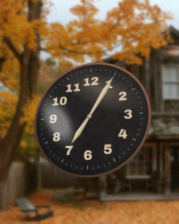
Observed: **7:05**
